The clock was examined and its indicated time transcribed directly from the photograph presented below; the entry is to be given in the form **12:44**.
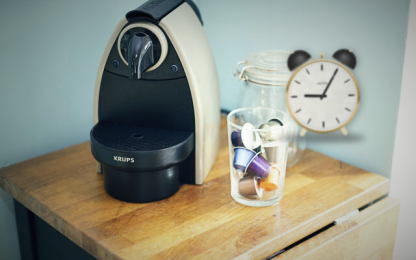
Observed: **9:05**
